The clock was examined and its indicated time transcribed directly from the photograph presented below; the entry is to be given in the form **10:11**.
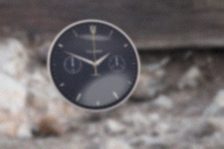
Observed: **1:49**
